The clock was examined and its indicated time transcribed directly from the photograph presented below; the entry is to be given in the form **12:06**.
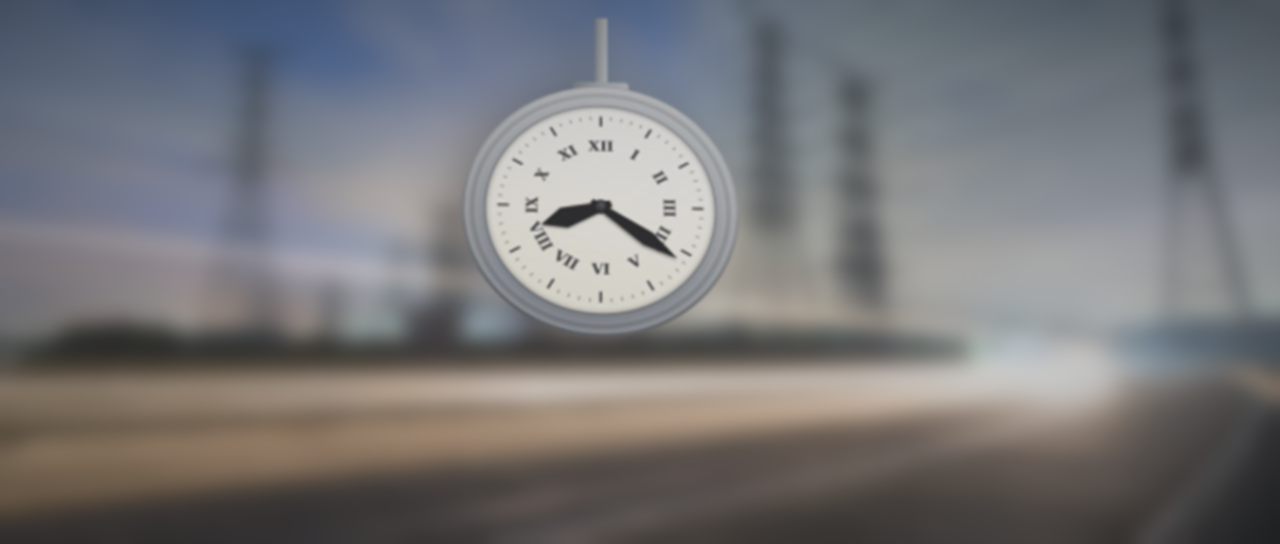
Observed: **8:21**
